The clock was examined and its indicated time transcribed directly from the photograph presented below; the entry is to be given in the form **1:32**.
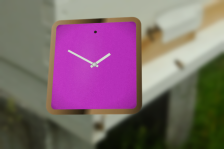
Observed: **1:50**
